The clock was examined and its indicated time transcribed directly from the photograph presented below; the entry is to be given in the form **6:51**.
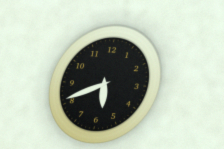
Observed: **5:41**
